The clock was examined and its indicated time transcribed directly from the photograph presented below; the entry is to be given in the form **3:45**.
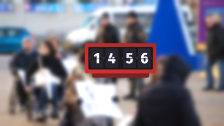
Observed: **14:56**
